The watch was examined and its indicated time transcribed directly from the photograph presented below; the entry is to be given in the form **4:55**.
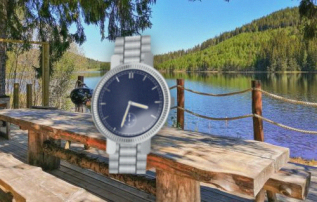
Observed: **3:33**
